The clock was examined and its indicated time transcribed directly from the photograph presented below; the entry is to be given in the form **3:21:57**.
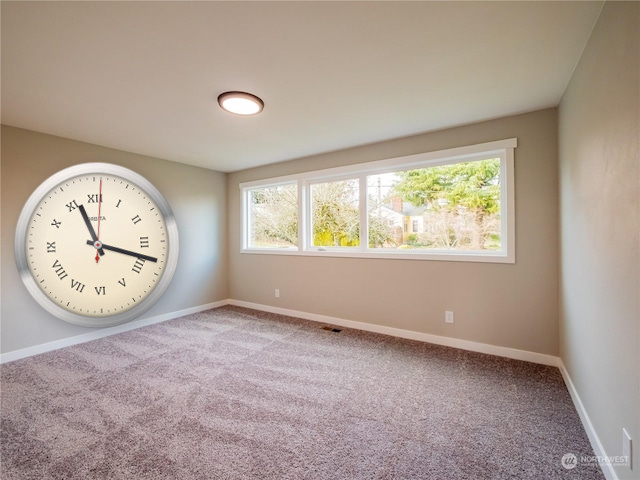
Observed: **11:18:01**
